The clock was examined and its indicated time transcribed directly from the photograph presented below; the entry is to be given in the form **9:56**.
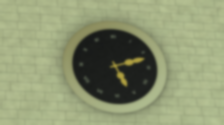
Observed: **5:12**
